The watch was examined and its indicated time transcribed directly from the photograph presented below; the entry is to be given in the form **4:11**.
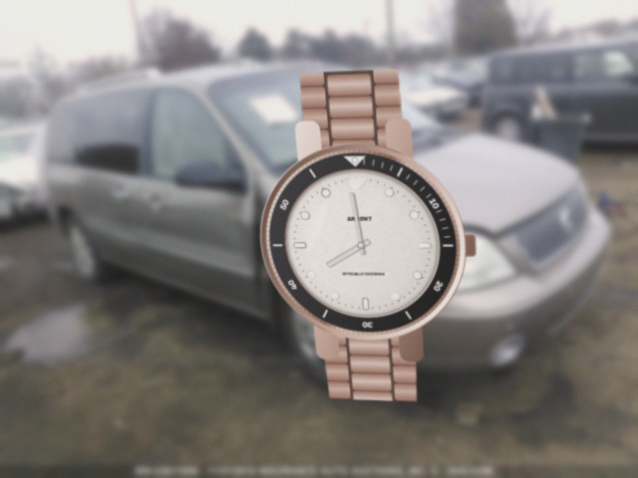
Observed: **7:59**
